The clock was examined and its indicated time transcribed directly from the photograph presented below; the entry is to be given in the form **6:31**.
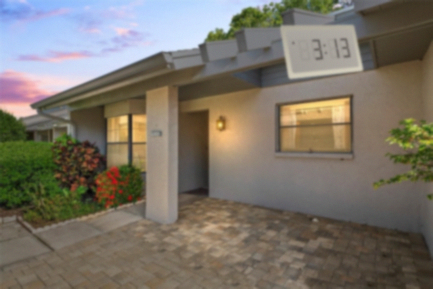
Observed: **3:13**
